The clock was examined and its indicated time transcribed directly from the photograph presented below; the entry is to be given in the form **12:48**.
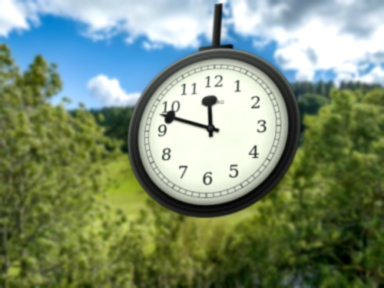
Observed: **11:48**
